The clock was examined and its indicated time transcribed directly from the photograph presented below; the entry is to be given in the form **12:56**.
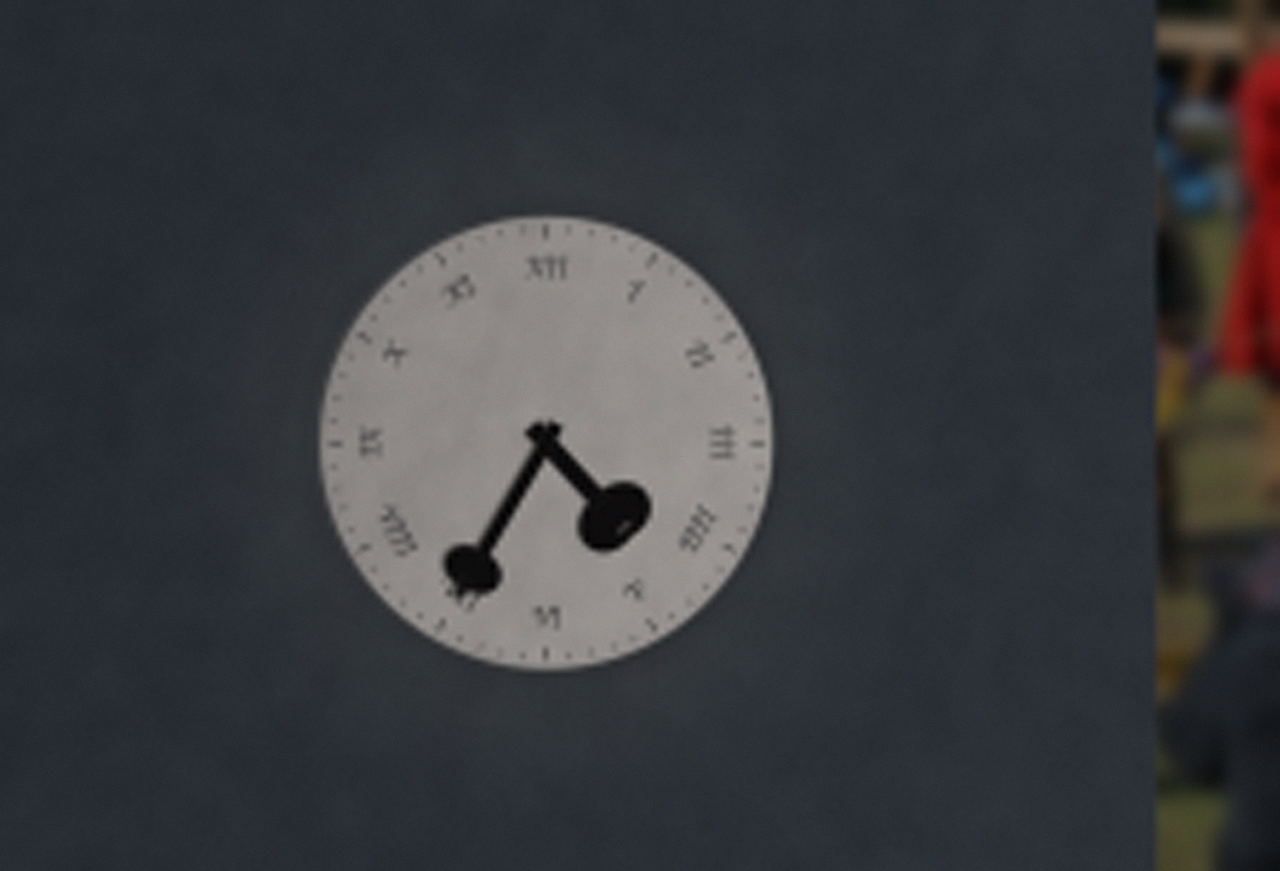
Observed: **4:35**
